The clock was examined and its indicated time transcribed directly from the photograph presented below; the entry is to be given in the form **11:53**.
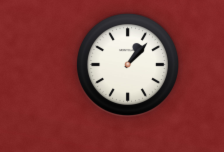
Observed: **1:07**
